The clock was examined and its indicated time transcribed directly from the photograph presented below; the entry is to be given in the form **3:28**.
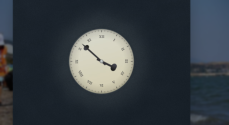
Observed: **3:52**
